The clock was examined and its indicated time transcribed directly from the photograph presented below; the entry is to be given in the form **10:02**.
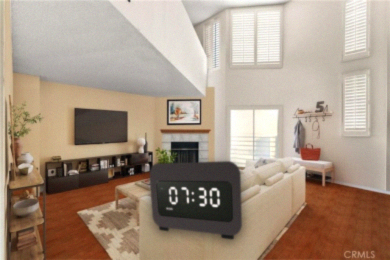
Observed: **7:30**
